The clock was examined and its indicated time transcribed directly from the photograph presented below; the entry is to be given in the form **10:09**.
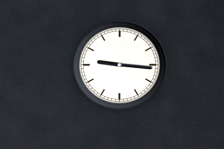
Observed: **9:16**
